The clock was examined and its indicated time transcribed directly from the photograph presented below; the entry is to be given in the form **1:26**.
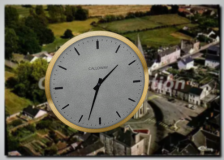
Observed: **1:33**
